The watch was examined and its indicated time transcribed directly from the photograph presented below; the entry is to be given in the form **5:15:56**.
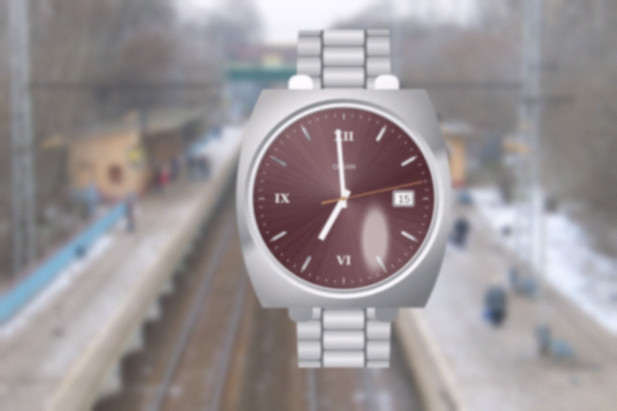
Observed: **6:59:13**
